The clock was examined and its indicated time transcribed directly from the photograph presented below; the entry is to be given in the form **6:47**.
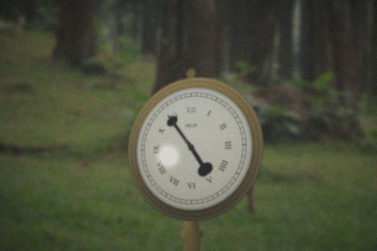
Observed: **4:54**
